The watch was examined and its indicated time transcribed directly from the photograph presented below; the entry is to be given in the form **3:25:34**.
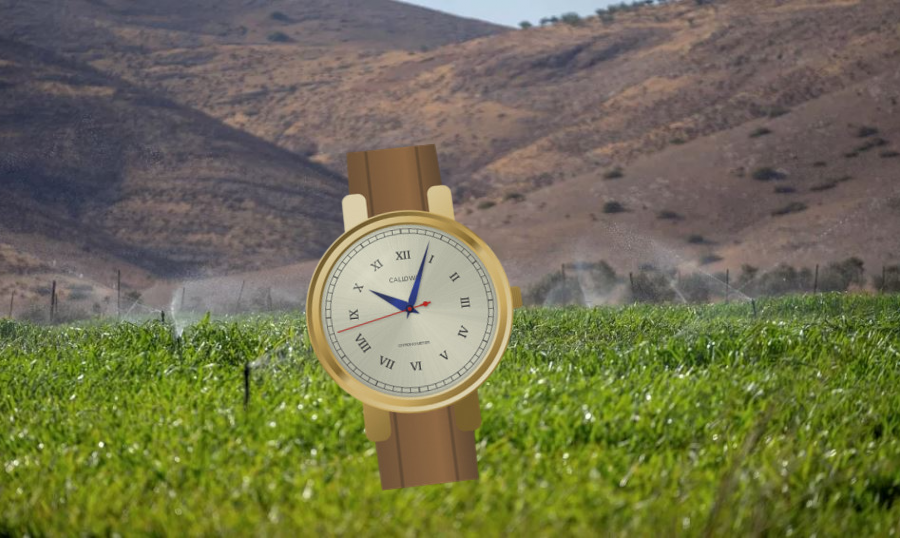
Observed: **10:03:43**
